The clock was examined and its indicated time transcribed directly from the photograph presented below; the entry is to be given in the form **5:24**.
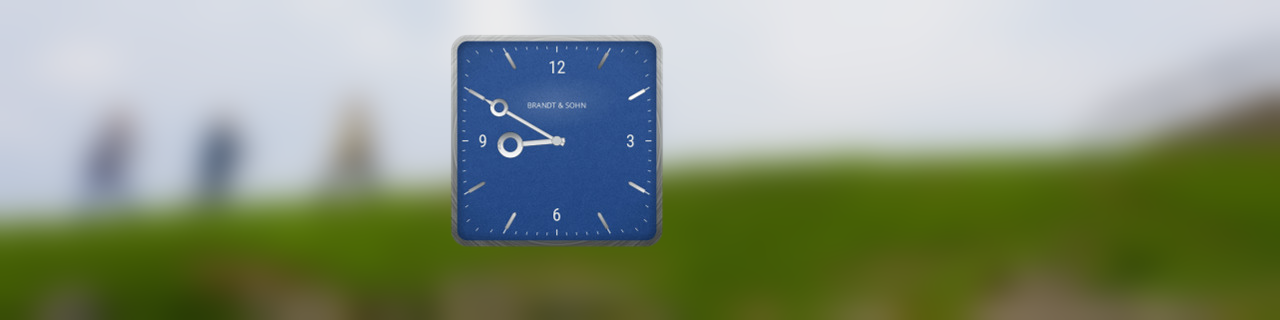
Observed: **8:50**
